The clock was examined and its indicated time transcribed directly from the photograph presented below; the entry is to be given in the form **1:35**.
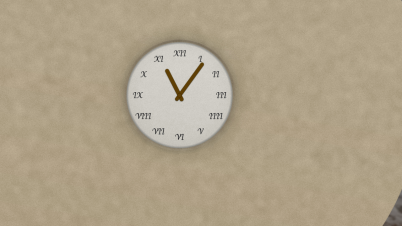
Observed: **11:06**
